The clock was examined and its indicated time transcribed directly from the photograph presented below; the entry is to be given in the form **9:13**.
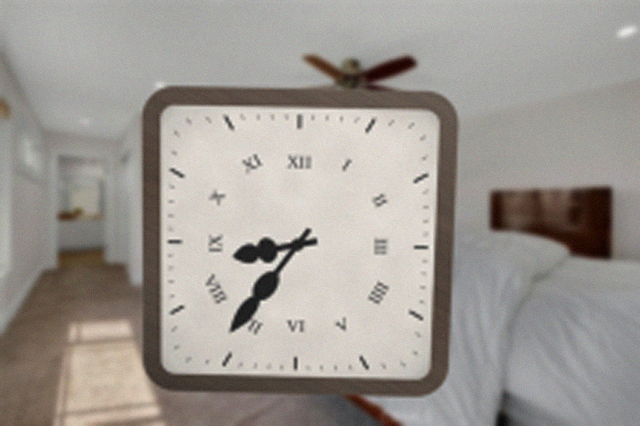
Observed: **8:36**
